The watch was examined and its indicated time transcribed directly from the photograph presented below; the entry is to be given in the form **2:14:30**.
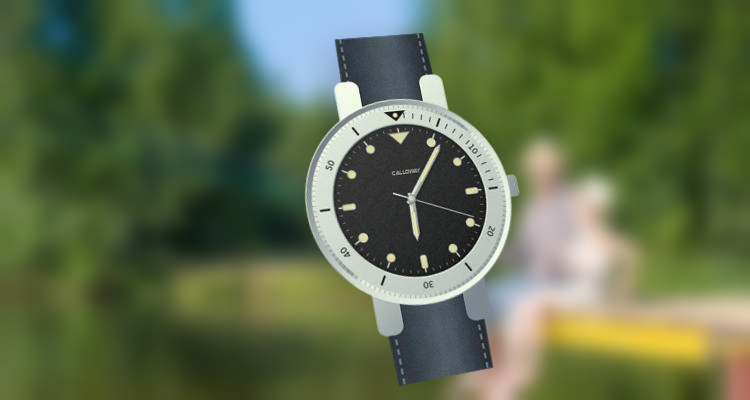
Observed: **6:06:19**
